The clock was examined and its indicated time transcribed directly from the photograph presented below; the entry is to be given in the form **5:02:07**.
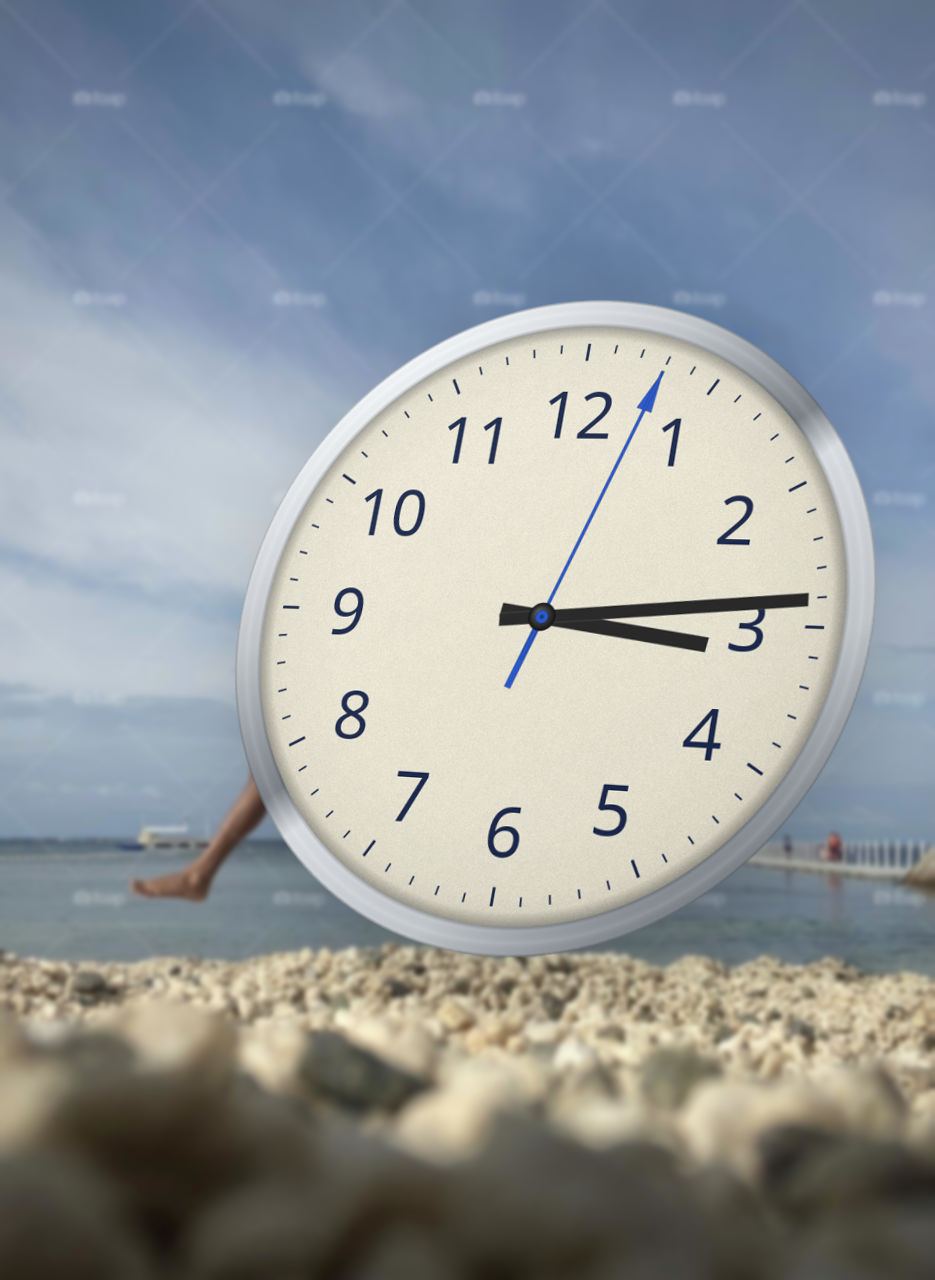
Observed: **3:14:03**
